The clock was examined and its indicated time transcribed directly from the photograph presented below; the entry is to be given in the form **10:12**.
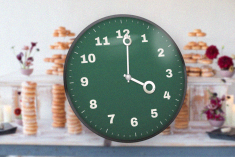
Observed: **4:01**
